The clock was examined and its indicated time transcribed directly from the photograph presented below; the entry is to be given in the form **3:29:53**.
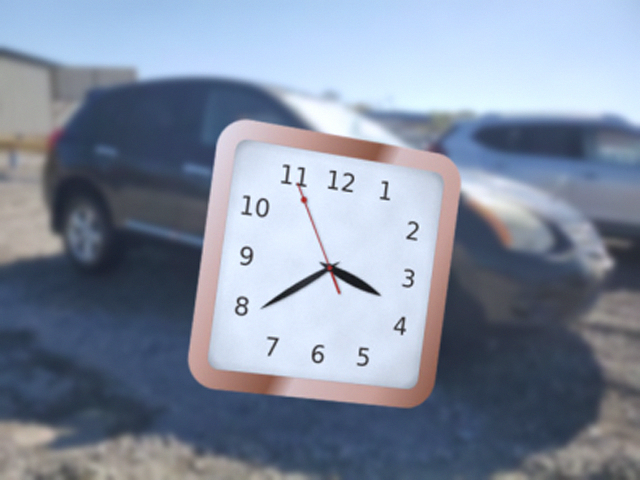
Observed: **3:38:55**
